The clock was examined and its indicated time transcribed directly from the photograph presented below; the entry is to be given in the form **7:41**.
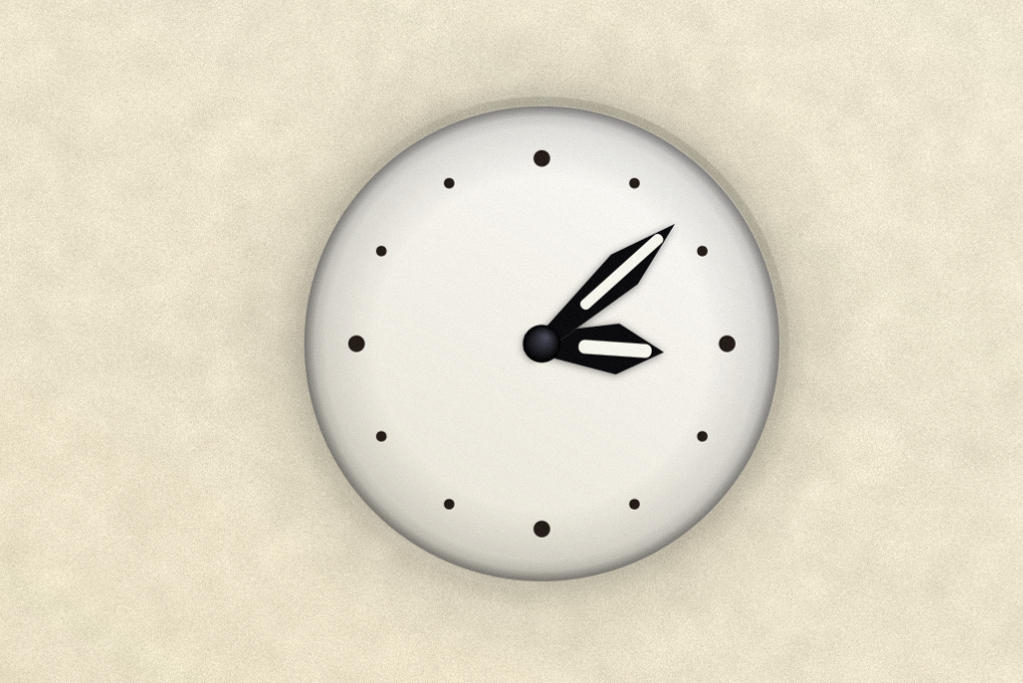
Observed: **3:08**
